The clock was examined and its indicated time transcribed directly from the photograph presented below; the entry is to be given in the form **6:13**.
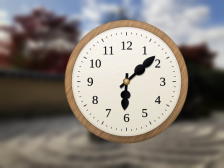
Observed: **6:08**
